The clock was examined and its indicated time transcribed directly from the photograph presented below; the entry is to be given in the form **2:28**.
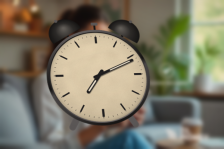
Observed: **7:11**
